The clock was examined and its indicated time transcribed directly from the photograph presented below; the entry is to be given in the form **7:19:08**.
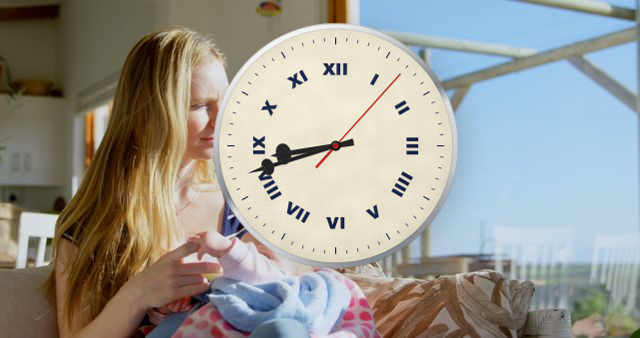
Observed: **8:42:07**
